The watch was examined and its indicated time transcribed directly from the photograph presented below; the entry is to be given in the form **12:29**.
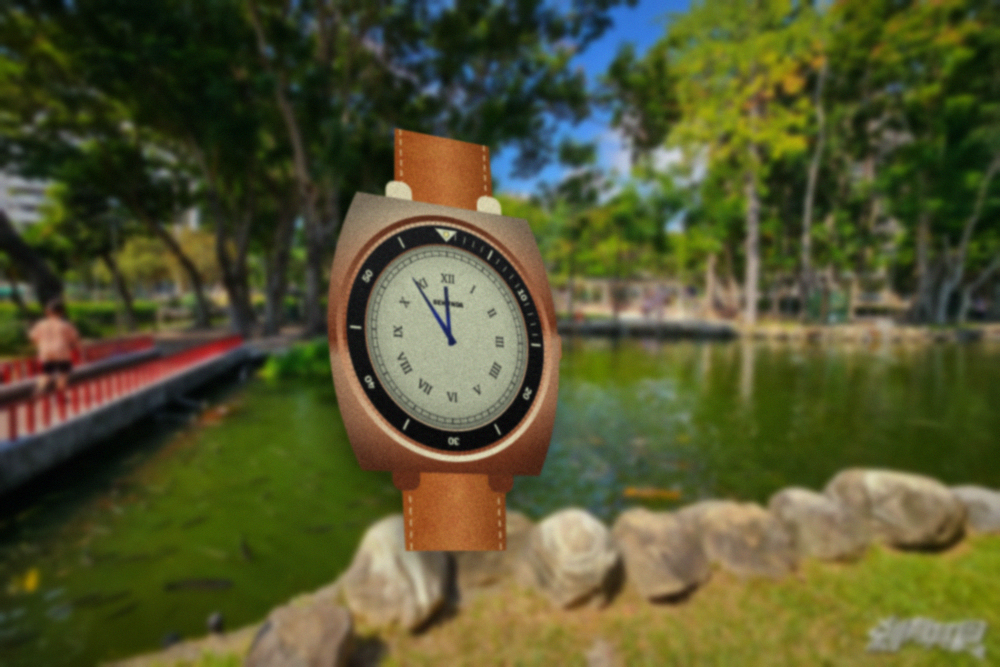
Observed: **11:54**
